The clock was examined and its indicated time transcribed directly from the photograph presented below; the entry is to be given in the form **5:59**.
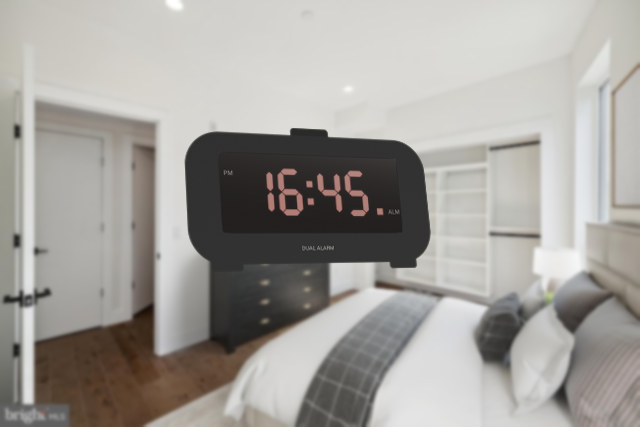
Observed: **16:45**
